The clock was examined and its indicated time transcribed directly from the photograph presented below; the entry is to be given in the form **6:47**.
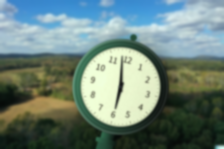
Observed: **5:58**
